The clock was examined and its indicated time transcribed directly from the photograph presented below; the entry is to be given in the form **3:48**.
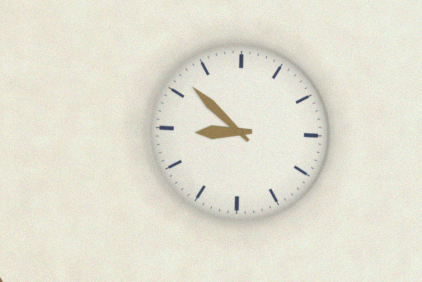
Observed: **8:52**
